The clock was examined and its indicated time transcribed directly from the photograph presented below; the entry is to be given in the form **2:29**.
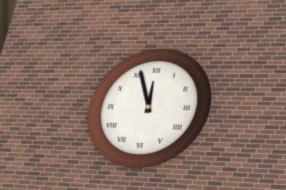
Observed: **11:56**
